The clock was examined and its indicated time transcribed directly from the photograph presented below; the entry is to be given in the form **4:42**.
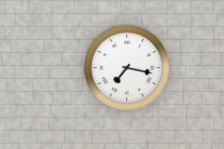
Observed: **7:17**
